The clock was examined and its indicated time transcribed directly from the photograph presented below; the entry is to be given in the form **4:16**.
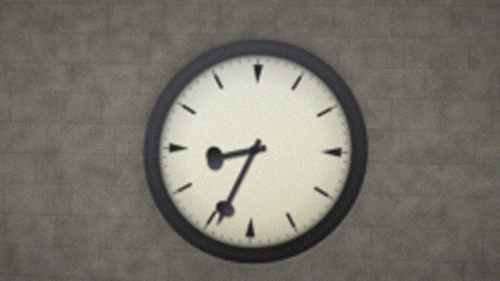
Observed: **8:34**
